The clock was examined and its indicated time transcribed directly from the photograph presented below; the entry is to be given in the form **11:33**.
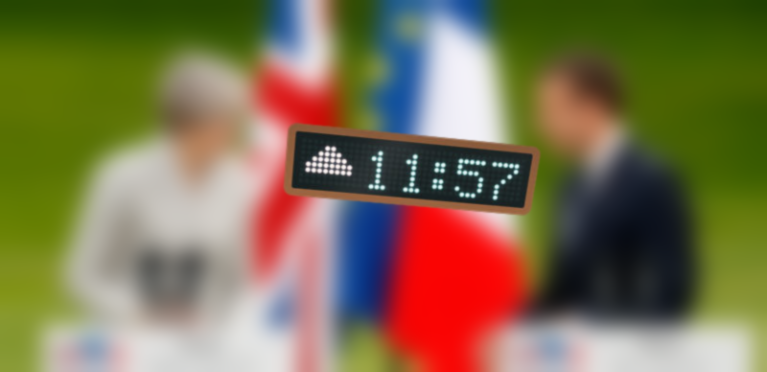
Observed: **11:57**
